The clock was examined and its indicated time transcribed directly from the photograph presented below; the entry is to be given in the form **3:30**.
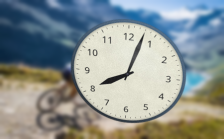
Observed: **8:03**
